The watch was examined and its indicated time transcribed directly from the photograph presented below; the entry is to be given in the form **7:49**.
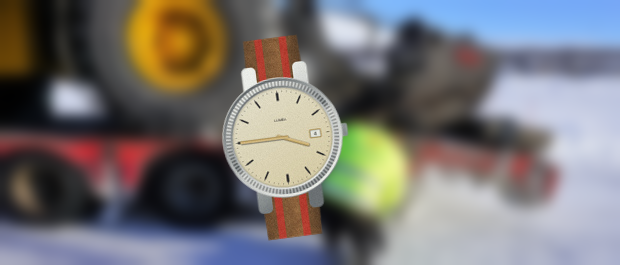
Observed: **3:45**
